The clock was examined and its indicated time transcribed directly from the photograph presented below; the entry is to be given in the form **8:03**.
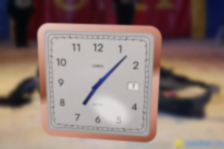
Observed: **7:07**
